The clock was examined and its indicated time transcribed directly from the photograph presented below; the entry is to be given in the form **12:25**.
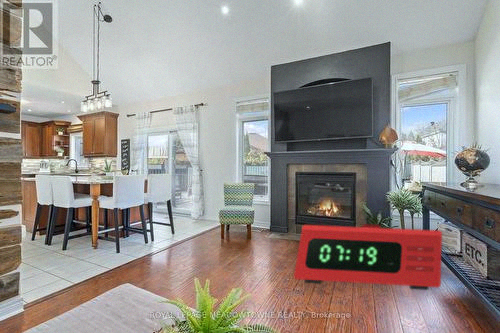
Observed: **7:19**
